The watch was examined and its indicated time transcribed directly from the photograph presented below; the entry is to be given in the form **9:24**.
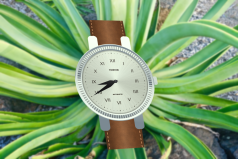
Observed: **8:40**
